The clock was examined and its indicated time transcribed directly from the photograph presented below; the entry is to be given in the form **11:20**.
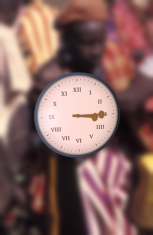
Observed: **3:15**
